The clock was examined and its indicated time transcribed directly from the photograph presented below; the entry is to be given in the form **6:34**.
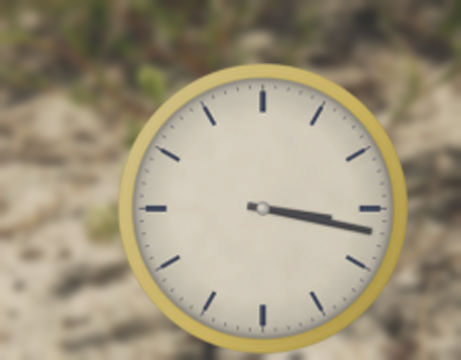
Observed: **3:17**
